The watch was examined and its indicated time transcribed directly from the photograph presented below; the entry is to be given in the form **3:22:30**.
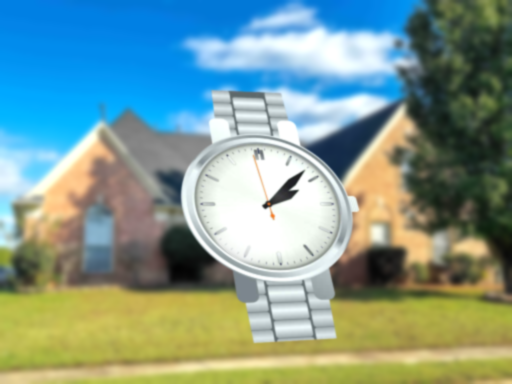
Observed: **2:07:59**
